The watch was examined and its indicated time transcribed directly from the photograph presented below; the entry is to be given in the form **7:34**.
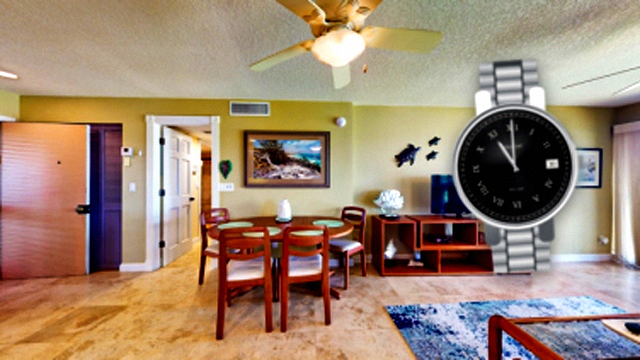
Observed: **11:00**
